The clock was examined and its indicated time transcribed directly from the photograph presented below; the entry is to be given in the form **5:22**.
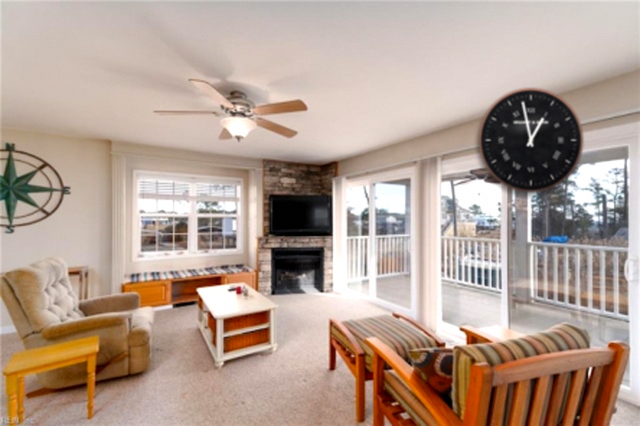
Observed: **12:58**
